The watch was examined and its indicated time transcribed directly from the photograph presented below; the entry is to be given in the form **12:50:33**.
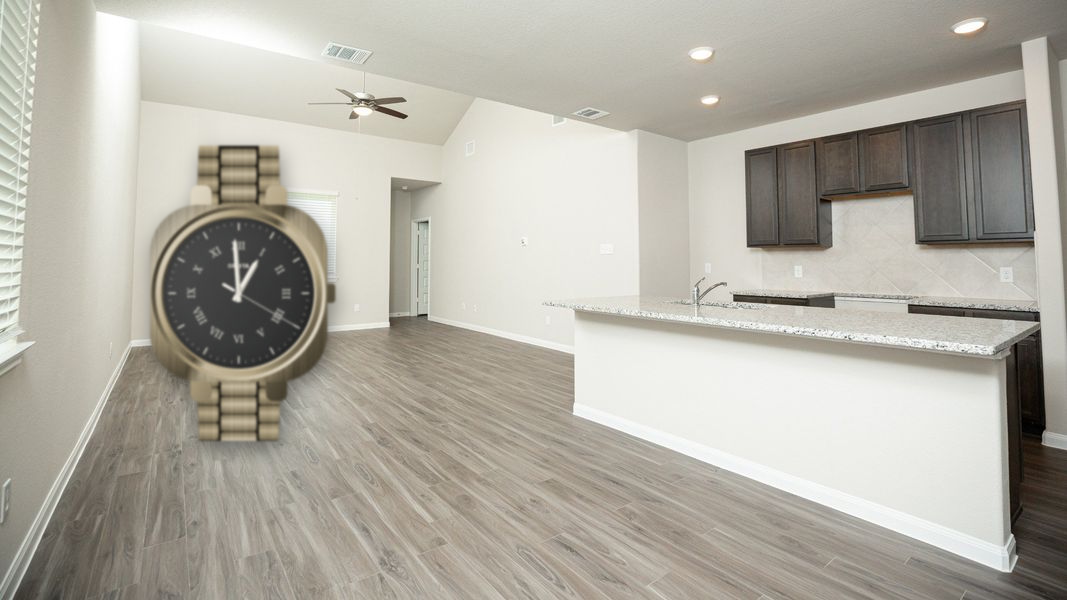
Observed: **12:59:20**
